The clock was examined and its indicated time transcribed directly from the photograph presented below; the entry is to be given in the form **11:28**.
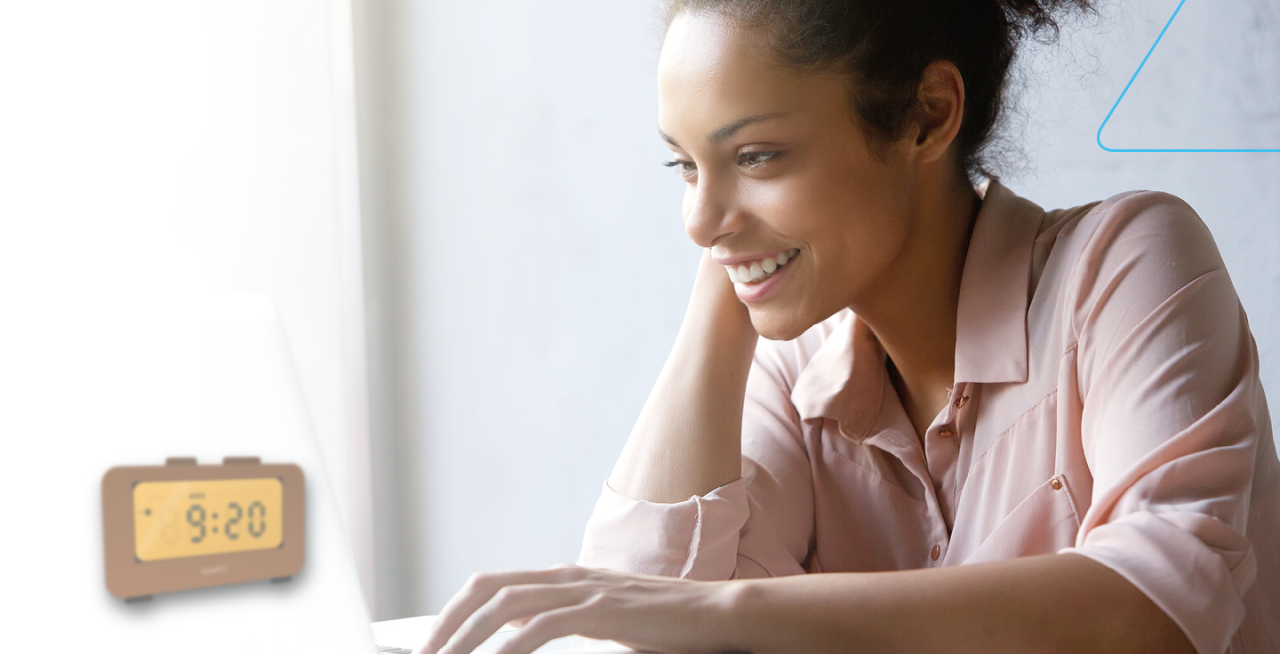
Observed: **9:20**
